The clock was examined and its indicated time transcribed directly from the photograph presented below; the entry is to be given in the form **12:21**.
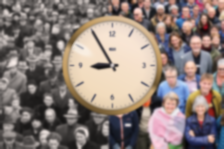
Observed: **8:55**
